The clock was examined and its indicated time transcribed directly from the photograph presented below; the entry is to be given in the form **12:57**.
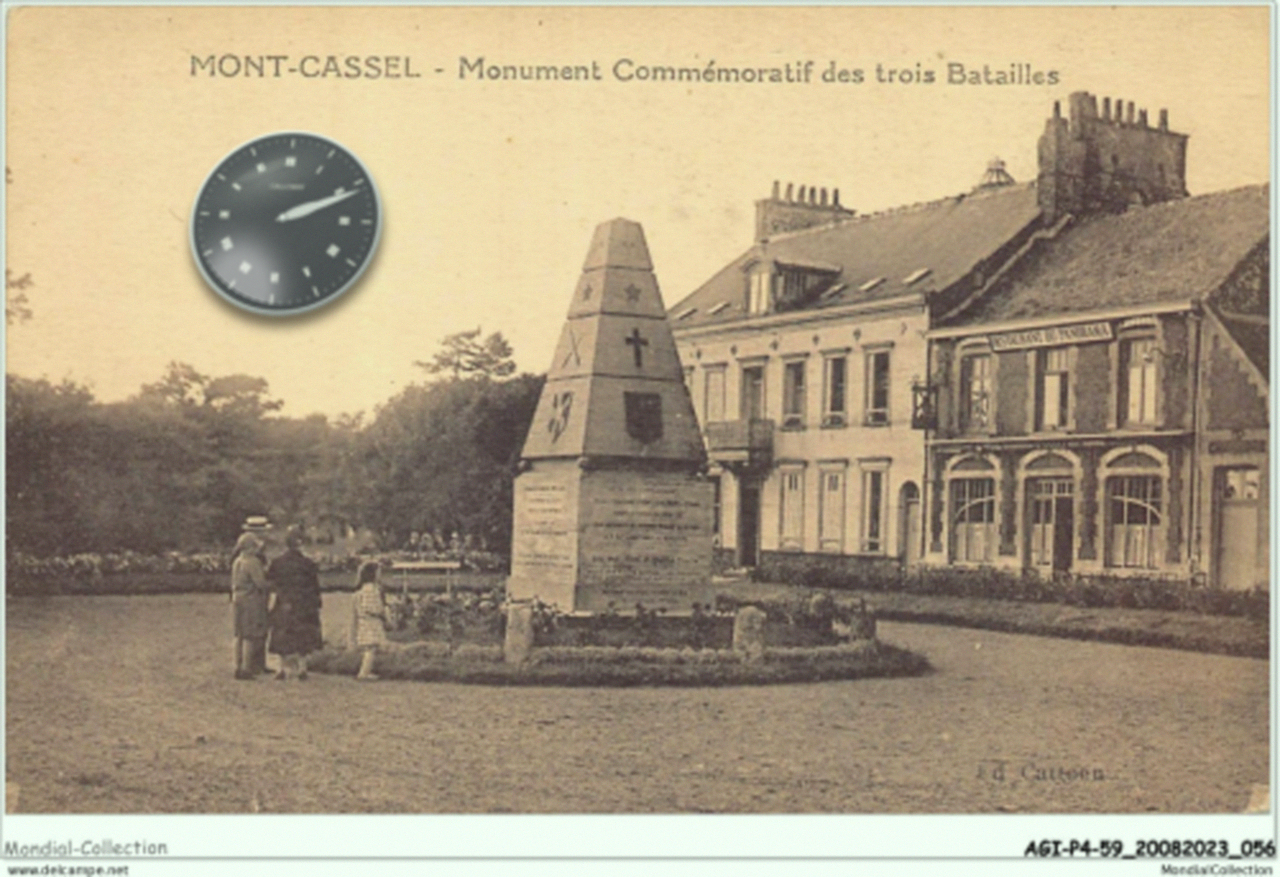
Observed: **2:11**
